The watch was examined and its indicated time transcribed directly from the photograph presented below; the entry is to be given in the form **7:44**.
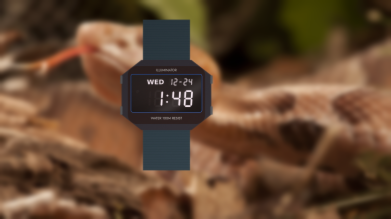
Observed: **1:48**
